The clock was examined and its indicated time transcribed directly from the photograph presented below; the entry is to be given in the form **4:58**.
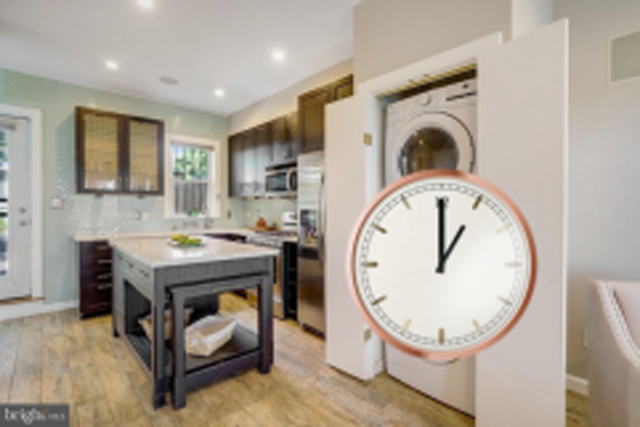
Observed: **1:00**
